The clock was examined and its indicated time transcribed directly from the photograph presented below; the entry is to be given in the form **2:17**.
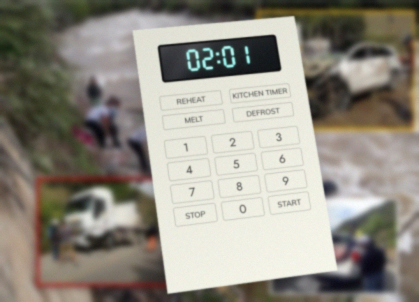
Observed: **2:01**
